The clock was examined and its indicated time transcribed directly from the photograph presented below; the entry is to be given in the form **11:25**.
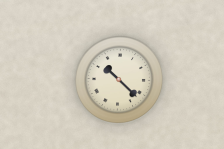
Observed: **10:22**
